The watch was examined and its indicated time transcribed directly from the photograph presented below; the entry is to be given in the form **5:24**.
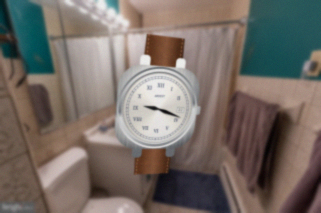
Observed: **9:18**
